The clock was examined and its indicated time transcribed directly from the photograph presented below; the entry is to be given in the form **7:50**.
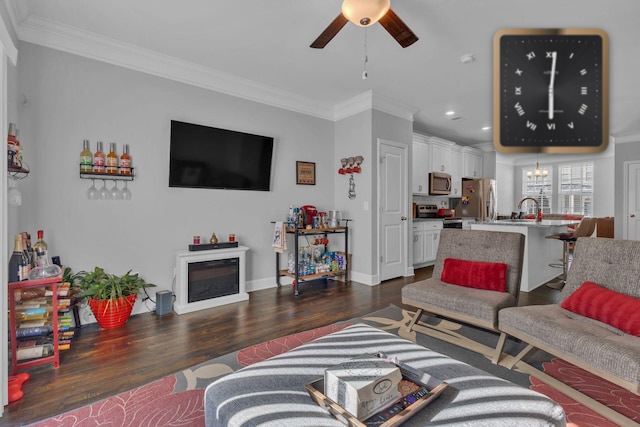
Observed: **6:01**
